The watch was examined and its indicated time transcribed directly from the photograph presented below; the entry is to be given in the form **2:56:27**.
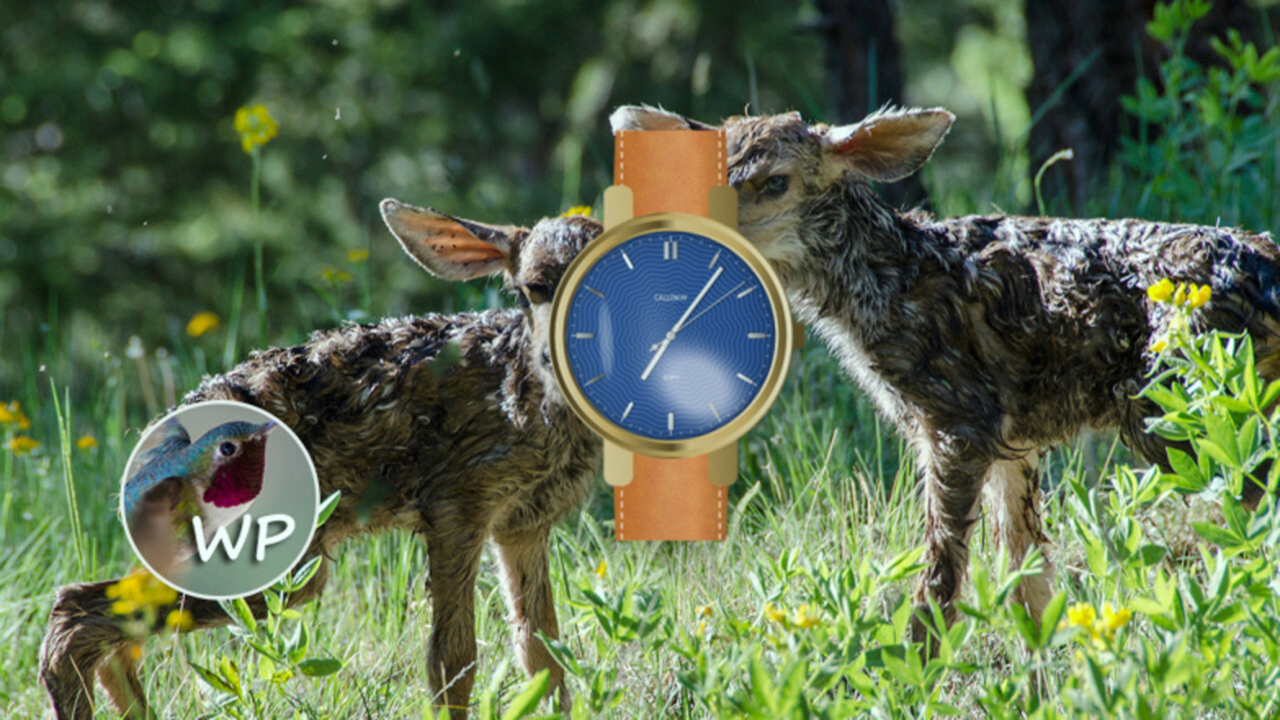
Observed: **7:06:09**
